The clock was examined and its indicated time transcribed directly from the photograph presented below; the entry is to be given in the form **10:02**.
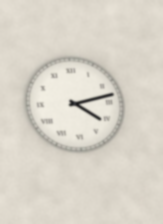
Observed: **4:13**
